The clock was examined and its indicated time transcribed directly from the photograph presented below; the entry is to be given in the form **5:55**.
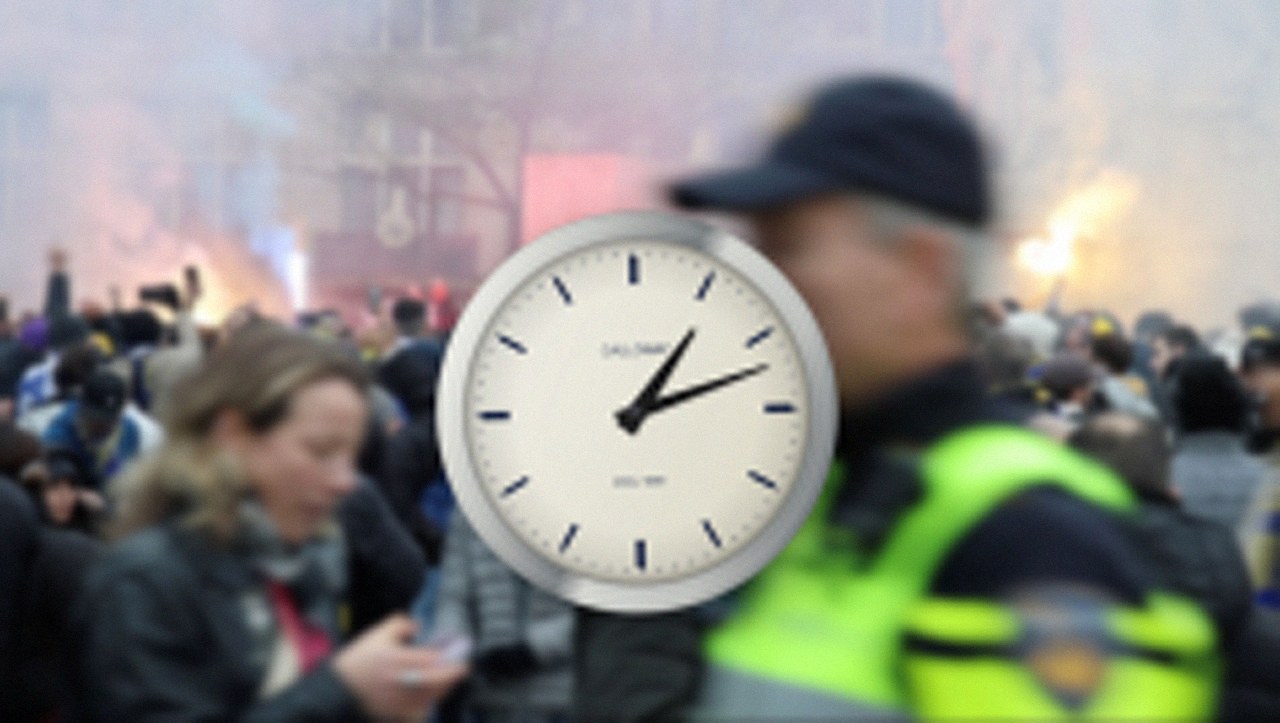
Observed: **1:12**
